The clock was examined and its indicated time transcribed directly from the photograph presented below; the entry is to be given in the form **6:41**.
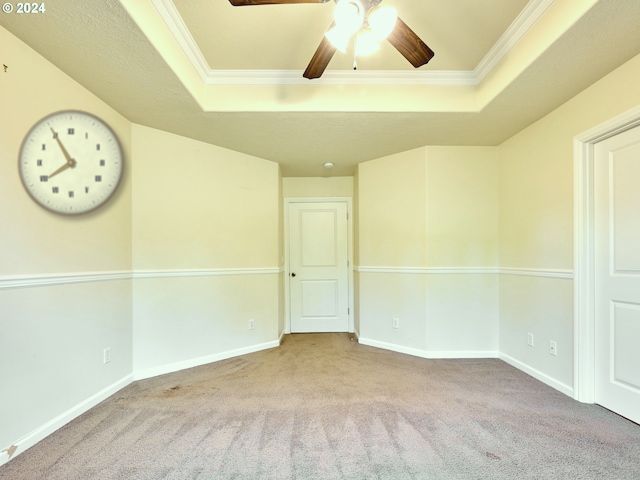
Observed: **7:55**
